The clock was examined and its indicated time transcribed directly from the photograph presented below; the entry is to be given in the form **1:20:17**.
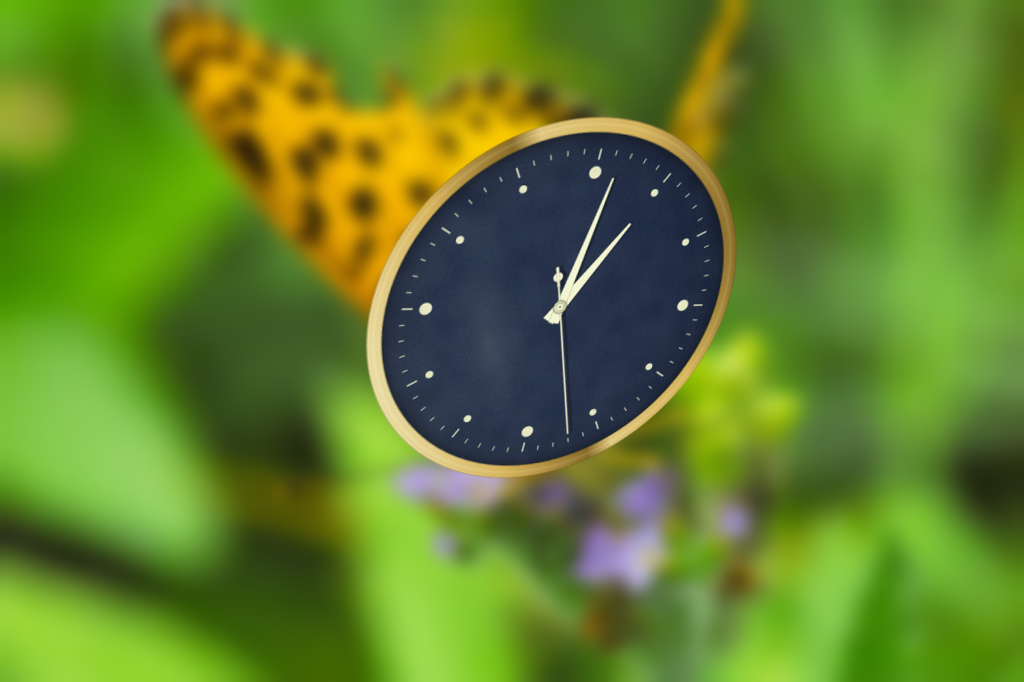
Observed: **1:01:27**
